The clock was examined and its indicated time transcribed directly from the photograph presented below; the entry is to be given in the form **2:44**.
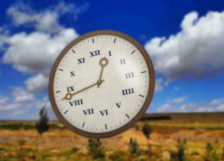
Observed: **12:43**
